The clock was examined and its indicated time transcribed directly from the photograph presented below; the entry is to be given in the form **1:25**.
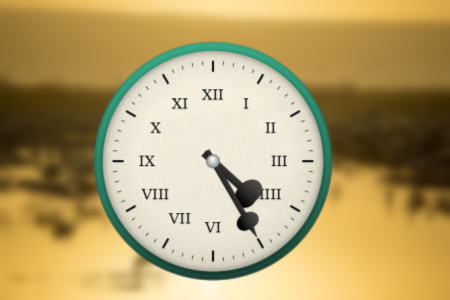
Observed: **4:25**
